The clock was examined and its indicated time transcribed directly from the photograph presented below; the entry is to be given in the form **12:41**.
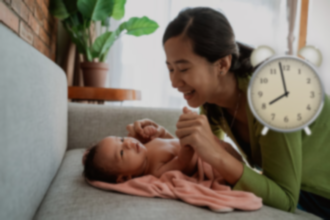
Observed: **7:58**
